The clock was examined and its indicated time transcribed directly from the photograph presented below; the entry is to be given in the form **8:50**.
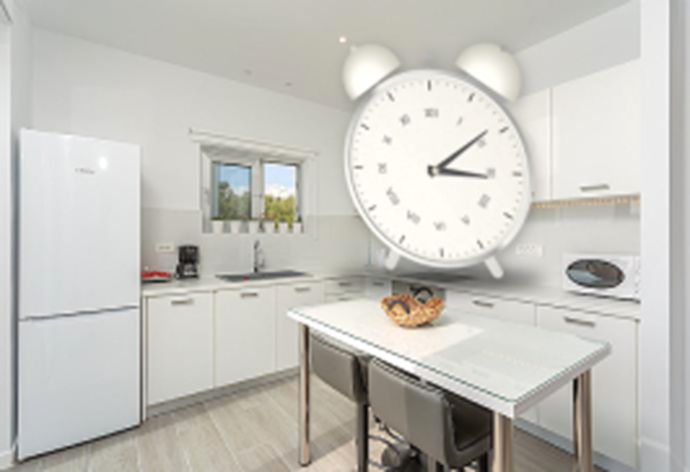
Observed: **3:09**
